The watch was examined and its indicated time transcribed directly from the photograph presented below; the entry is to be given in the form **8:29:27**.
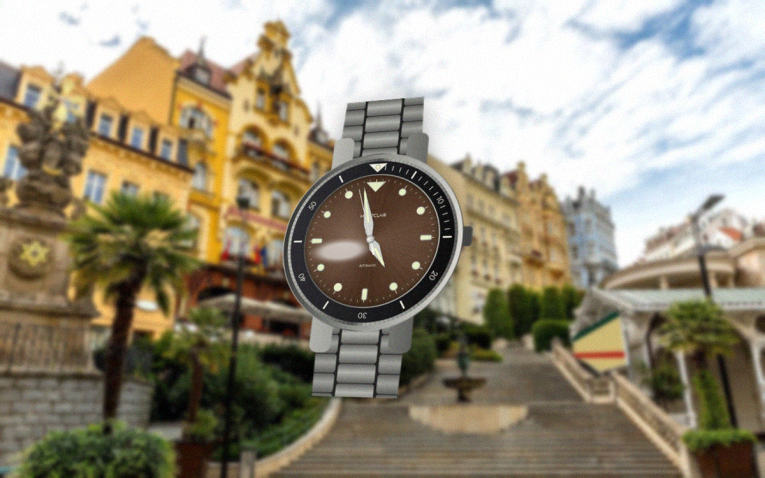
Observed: **4:57:57**
